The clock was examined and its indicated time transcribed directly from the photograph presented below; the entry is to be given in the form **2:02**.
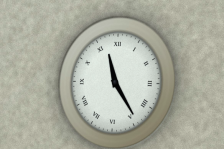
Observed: **11:24**
